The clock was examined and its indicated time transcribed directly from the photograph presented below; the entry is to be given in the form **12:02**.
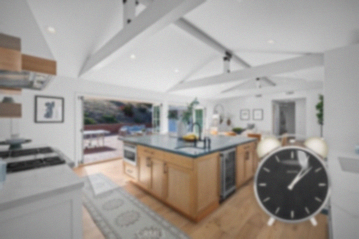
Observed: **1:08**
